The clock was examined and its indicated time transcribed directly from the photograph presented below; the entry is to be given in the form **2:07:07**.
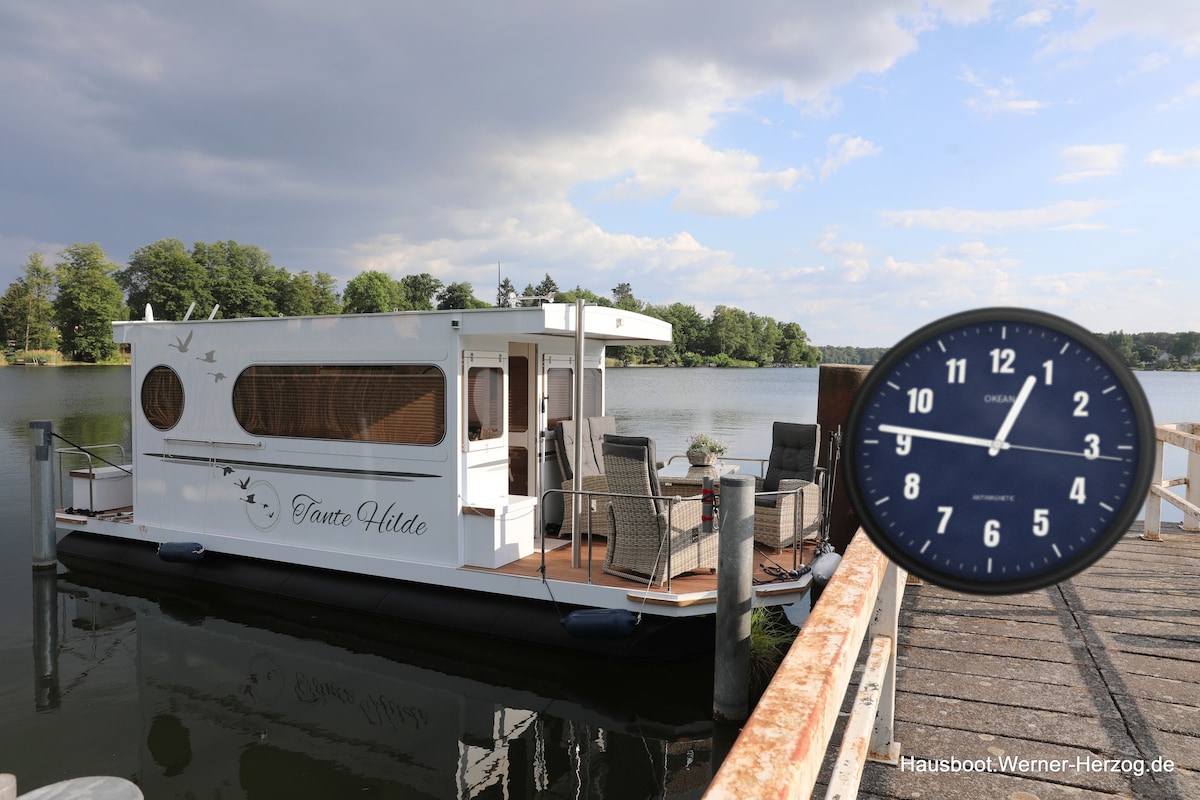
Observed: **12:46:16**
